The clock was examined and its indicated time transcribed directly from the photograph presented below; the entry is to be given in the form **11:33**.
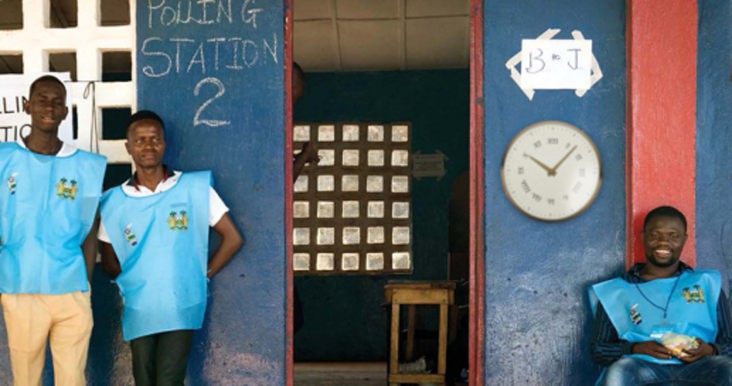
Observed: **10:07**
